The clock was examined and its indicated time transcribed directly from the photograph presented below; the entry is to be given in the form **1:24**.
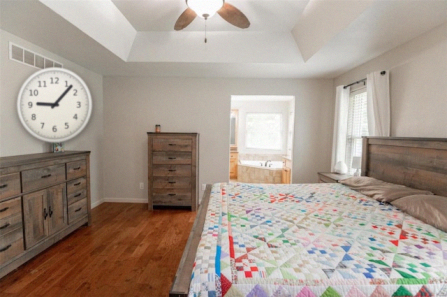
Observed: **9:07**
